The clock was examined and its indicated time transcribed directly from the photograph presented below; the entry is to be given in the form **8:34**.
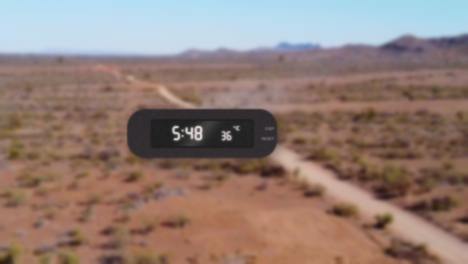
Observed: **5:48**
